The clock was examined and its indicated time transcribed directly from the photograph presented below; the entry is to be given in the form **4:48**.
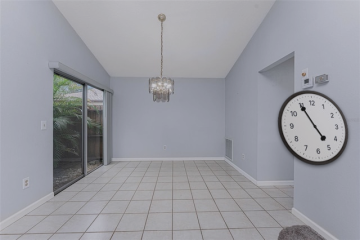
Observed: **4:55**
